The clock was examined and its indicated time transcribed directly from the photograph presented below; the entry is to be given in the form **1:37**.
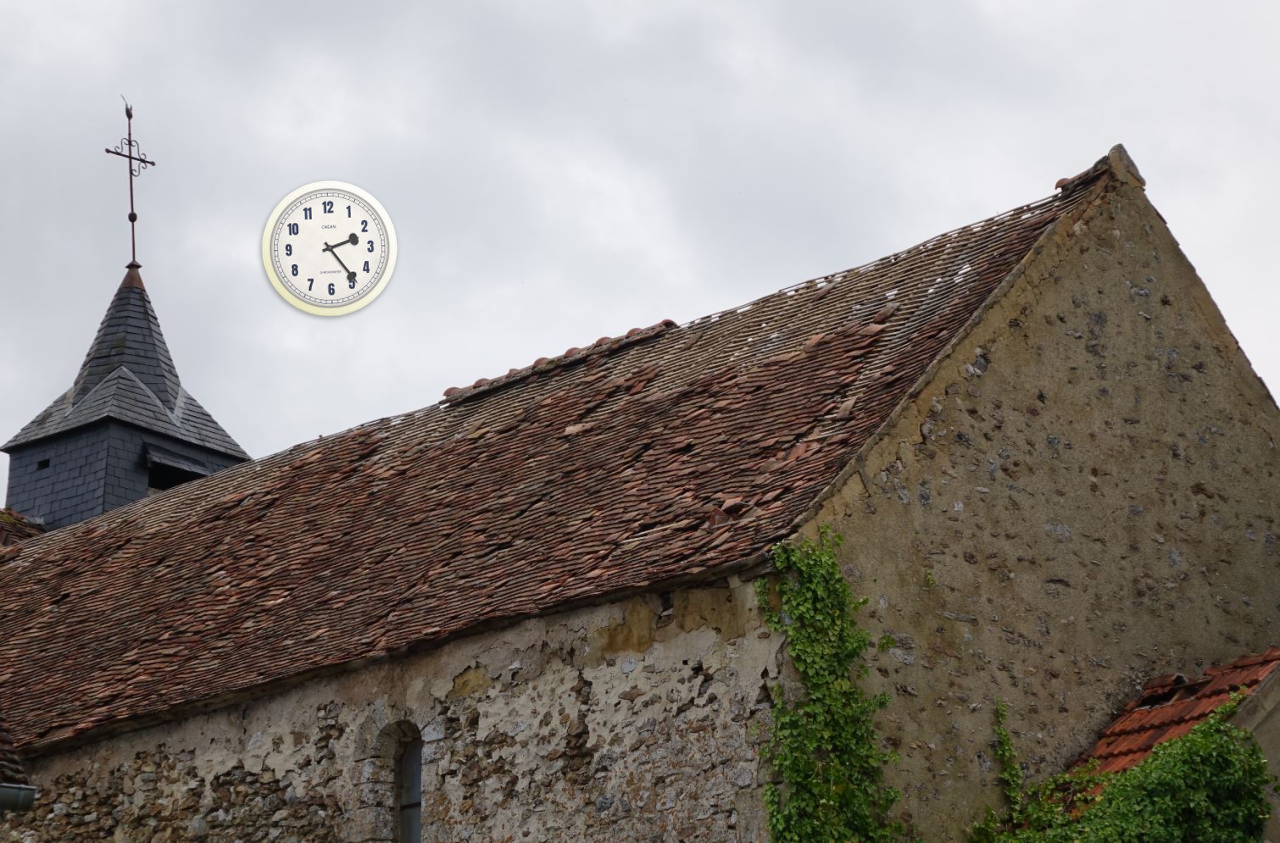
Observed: **2:24**
